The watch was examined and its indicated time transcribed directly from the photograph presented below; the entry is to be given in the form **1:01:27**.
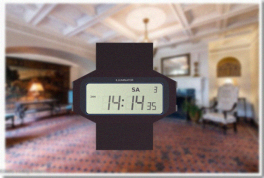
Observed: **14:14:35**
